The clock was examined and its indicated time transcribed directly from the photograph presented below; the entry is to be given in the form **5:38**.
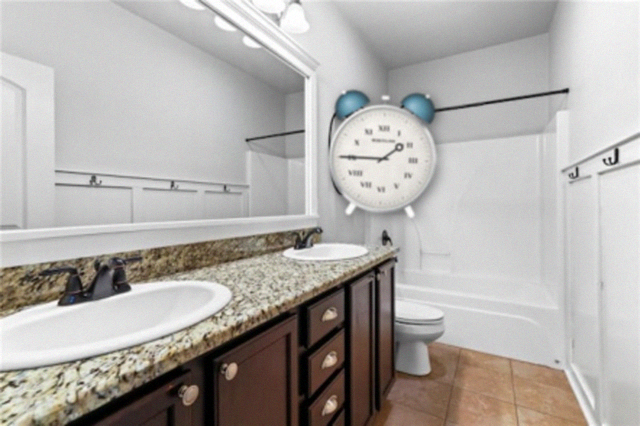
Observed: **1:45**
